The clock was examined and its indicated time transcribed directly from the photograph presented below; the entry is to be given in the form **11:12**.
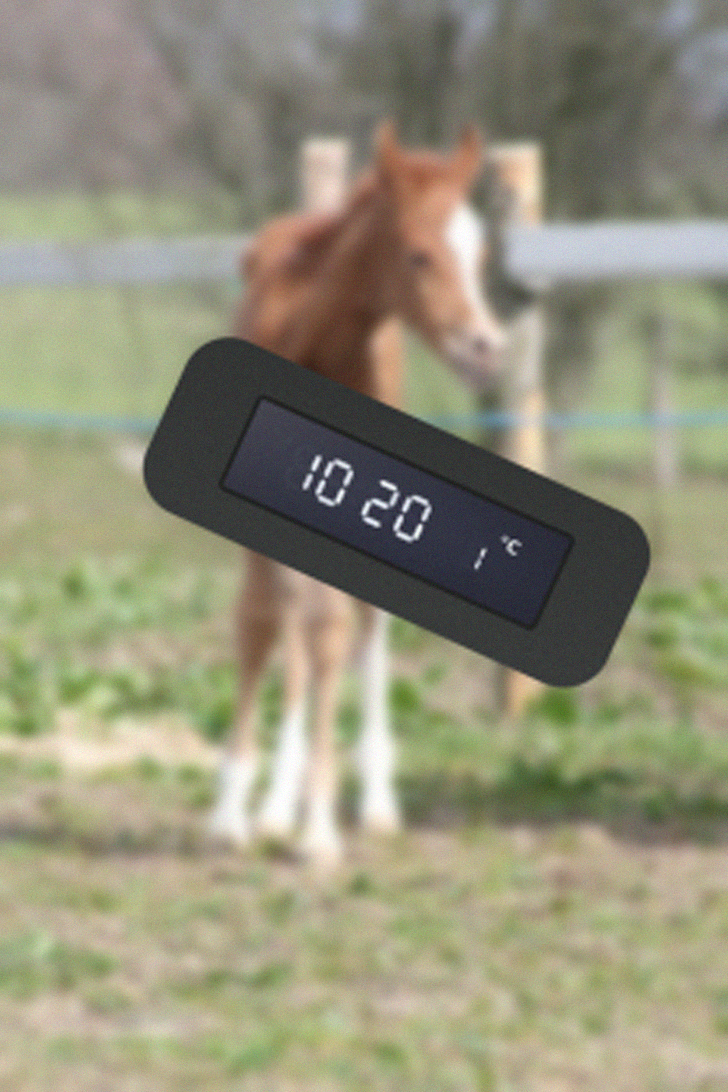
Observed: **10:20**
